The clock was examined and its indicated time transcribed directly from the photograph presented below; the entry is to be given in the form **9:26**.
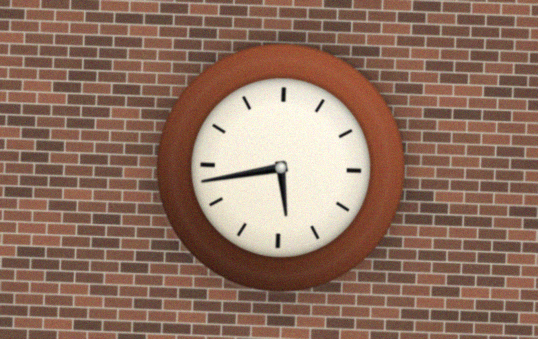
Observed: **5:43**
